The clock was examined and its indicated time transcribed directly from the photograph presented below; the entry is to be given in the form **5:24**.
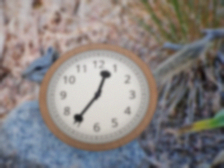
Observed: **12:36**
